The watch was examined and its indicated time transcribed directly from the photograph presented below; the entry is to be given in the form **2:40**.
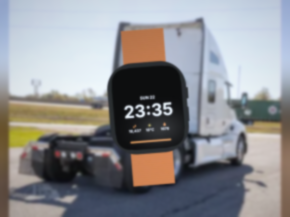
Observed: **23:35**
